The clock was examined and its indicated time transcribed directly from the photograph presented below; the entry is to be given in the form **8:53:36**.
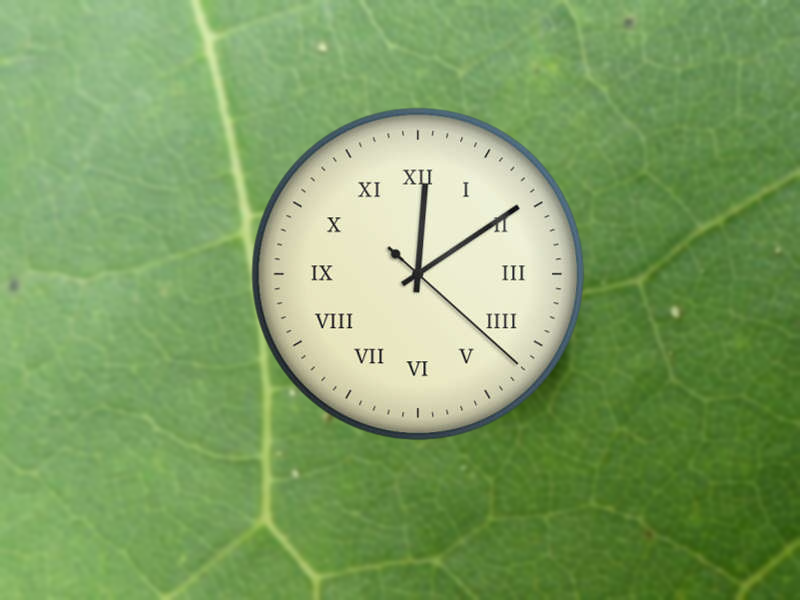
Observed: **12:09:22**
